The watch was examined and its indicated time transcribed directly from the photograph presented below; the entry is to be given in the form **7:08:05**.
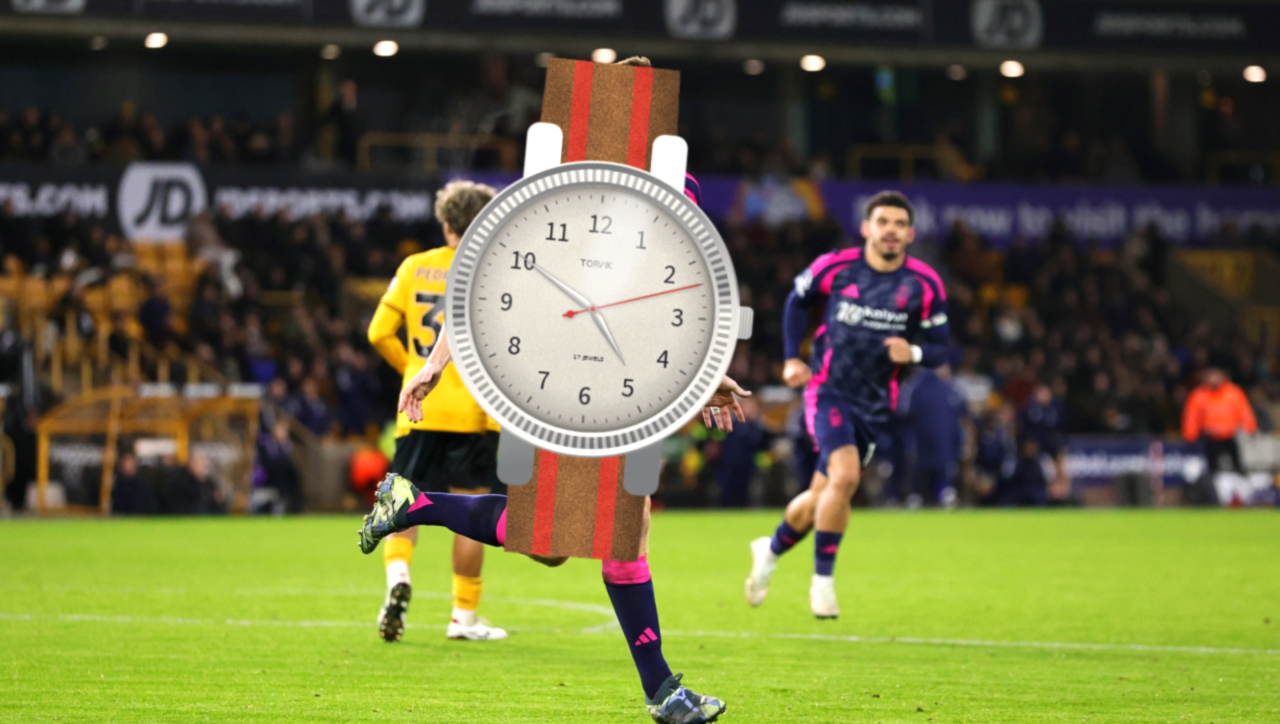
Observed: **4:50:12**
